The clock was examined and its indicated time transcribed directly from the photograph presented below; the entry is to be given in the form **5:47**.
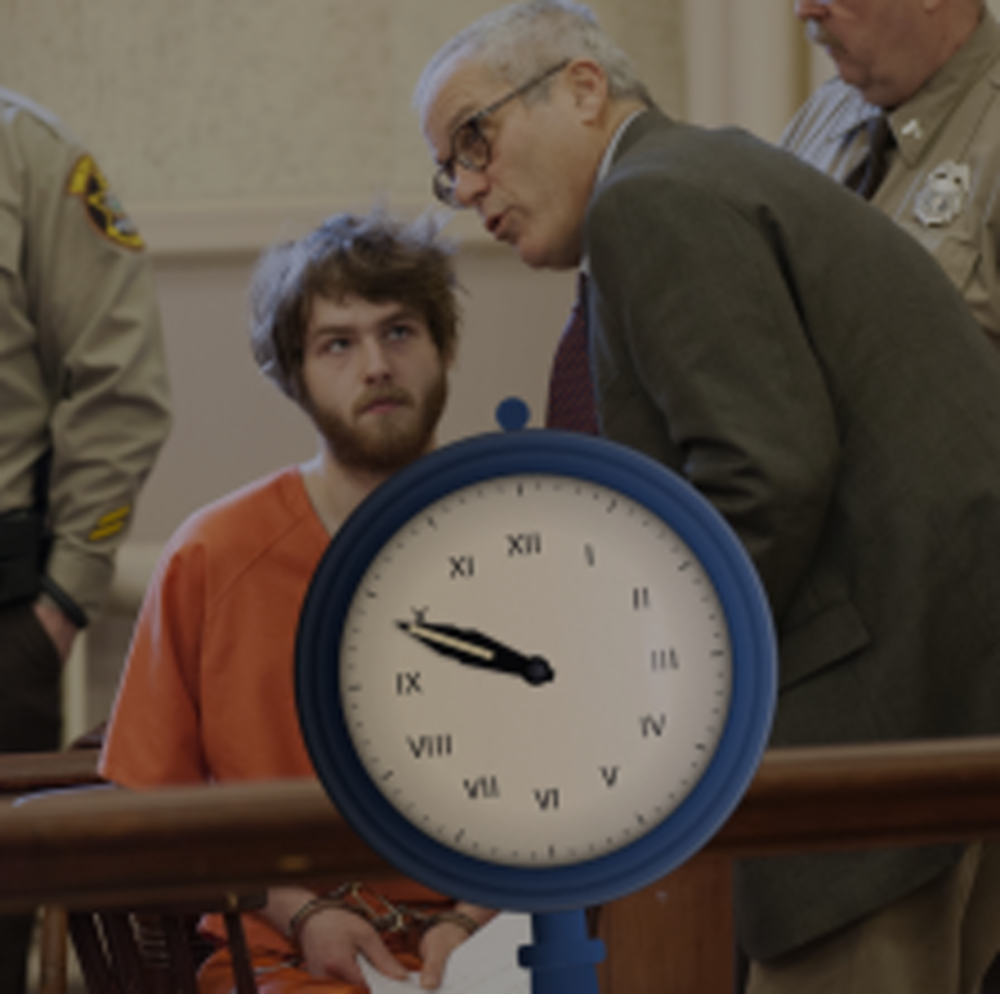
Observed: **9:49**
